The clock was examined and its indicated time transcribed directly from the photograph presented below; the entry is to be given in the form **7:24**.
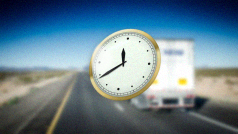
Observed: **11:39**
